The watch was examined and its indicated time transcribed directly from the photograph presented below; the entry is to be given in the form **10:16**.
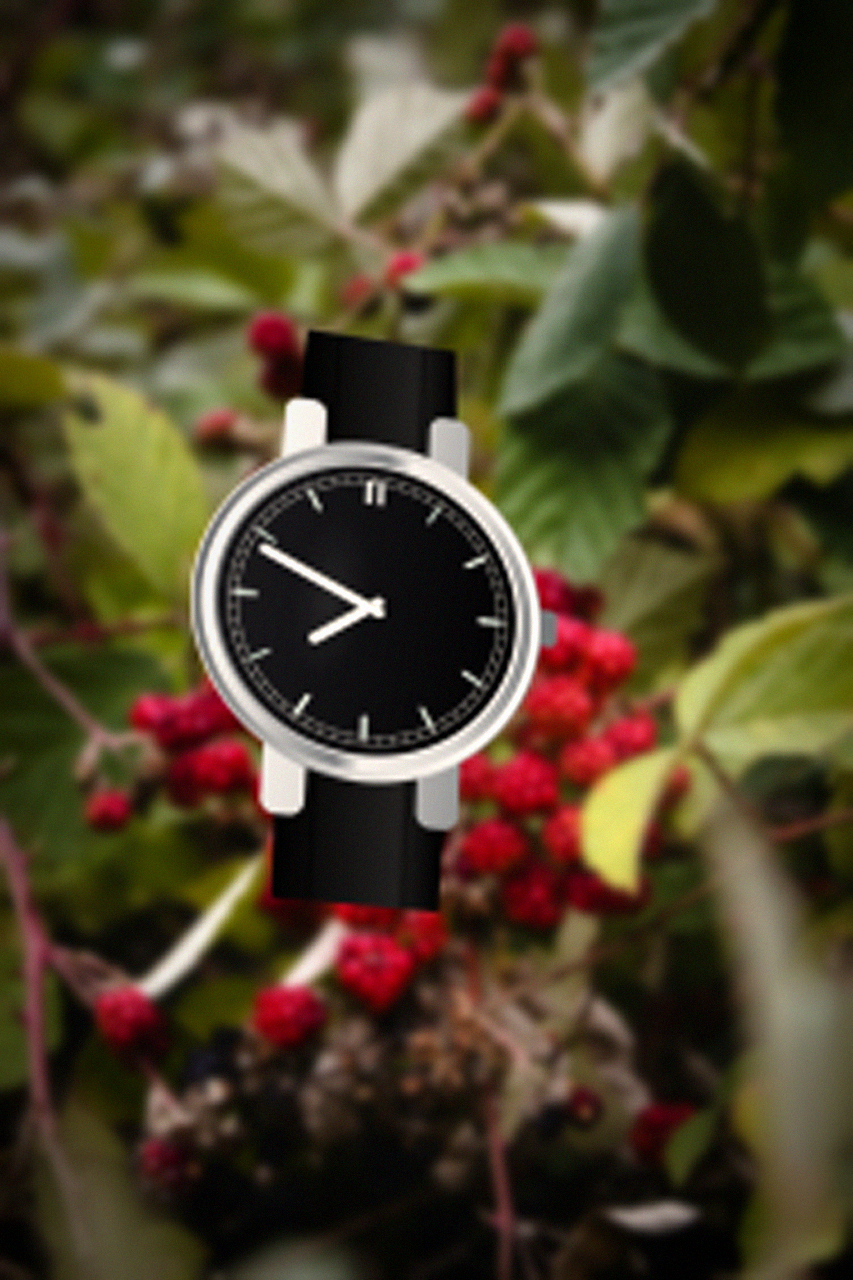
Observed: **7:49**
